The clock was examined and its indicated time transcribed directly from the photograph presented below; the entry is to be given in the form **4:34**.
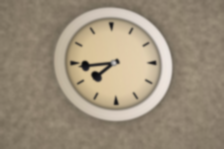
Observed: **7:44**
